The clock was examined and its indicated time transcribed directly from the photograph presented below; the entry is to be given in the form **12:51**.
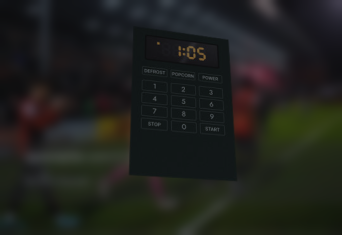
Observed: **1:05**
